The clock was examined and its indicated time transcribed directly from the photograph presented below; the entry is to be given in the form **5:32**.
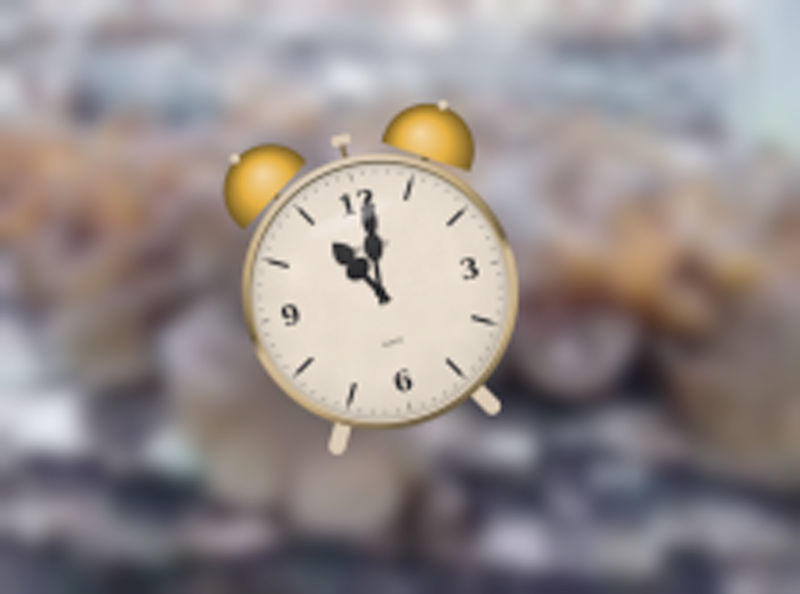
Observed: **11:01**
